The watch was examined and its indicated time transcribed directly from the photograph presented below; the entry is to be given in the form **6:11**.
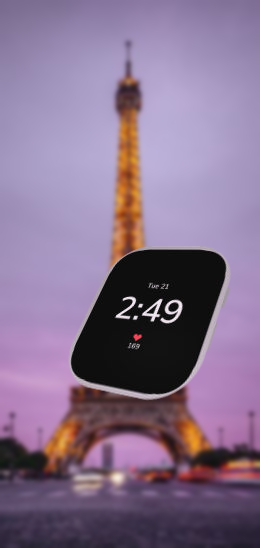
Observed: **2:49**
